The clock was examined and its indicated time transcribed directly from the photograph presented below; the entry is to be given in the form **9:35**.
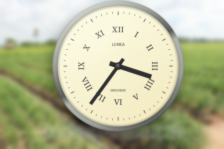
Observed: **3:36**
